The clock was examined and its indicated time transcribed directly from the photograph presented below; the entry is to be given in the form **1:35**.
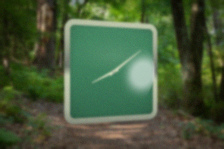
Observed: **8:09**
